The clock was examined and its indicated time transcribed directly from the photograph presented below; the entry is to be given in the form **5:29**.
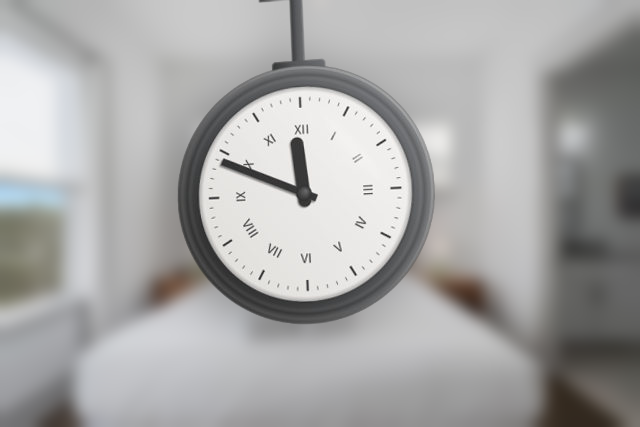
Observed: **11:49**
